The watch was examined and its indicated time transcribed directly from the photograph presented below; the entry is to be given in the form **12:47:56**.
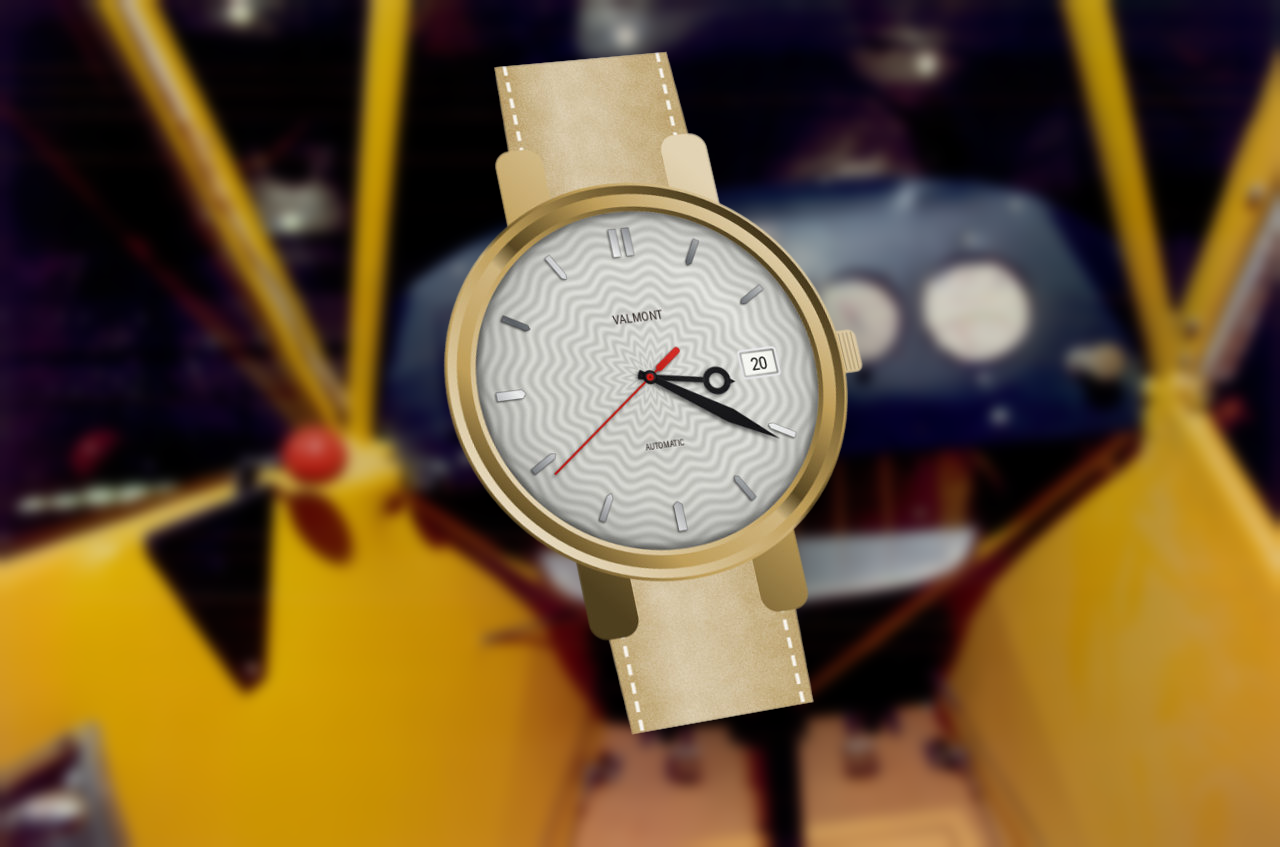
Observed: **3:20:39**
